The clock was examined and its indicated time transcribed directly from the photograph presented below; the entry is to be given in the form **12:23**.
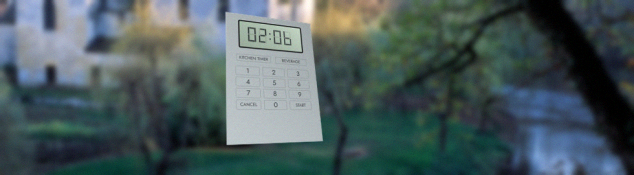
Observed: **2:06**
